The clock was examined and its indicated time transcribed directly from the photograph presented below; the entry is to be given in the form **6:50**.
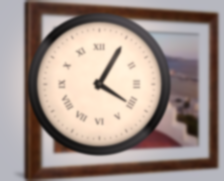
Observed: **4:05**
